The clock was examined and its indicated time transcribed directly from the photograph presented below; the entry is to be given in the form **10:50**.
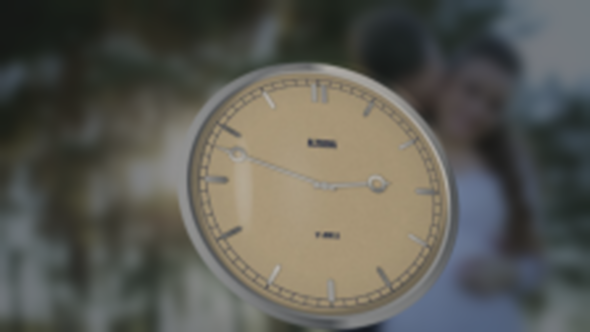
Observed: **2:48**
